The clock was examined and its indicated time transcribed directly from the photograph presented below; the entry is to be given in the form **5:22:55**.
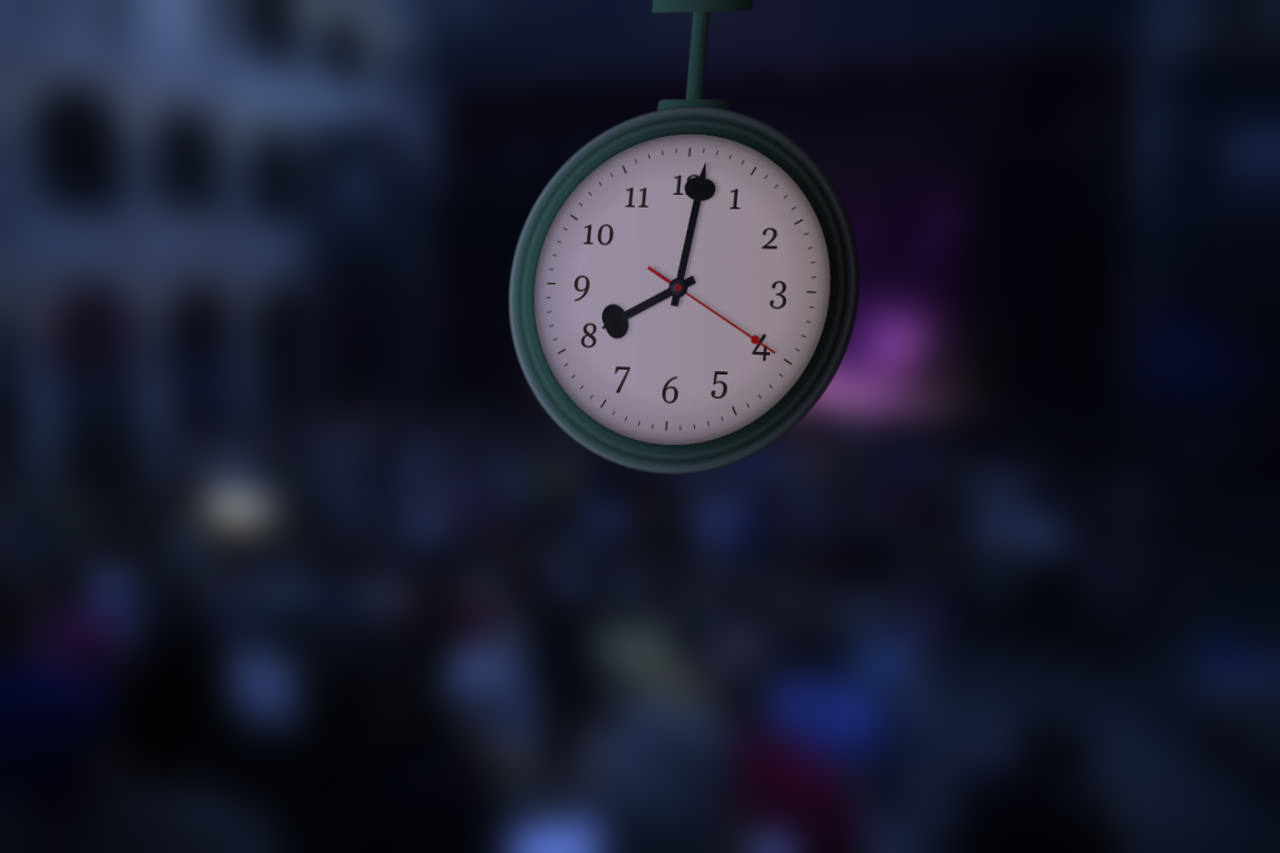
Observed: **8:01:20**
